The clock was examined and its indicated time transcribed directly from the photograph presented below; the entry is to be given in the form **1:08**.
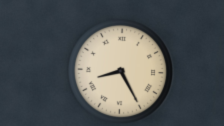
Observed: **8:25**
